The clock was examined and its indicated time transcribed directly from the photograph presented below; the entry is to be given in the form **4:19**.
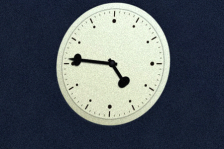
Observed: **4:46**
